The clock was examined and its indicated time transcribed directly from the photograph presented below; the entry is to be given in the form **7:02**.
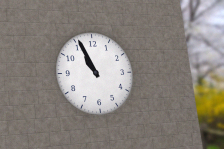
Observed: **10:56**
